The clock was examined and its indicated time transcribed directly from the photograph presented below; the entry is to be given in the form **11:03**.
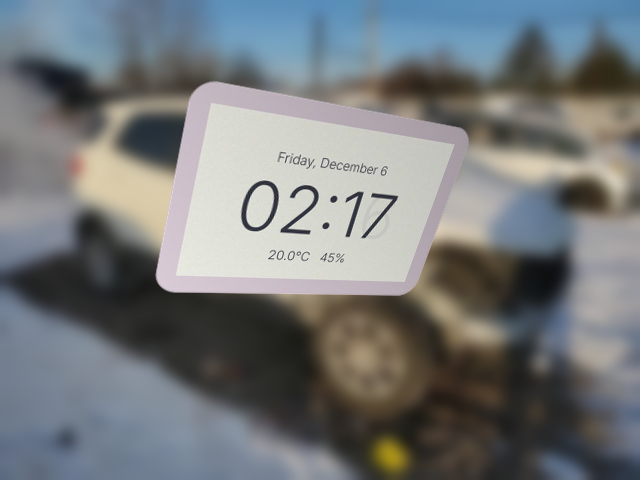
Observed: **2:17**
